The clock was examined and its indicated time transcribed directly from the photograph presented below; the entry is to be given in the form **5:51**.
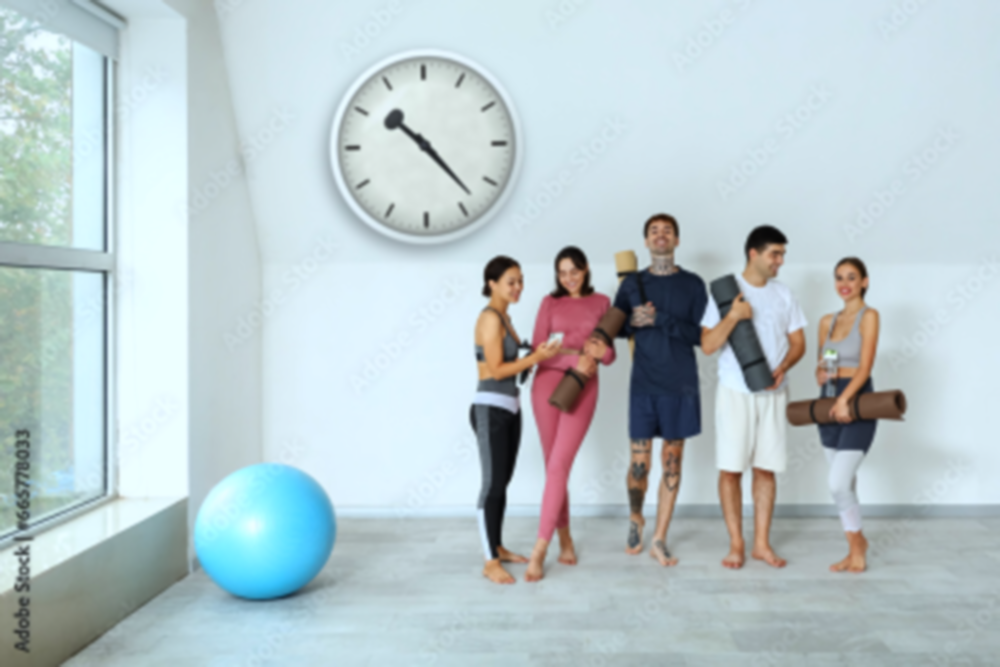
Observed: **10:23**
